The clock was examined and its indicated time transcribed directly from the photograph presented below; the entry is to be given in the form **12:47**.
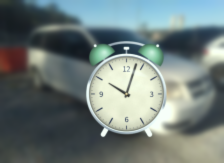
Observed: **10:03**
